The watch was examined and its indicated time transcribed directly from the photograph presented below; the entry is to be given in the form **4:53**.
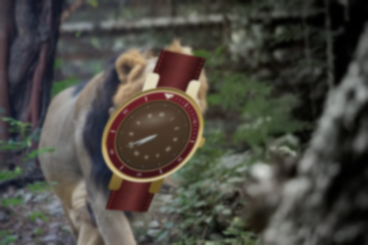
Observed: **7:40**
